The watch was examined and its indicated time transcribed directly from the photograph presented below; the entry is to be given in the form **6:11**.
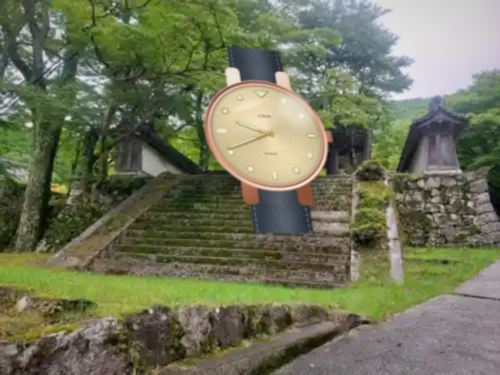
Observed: **9:41**
